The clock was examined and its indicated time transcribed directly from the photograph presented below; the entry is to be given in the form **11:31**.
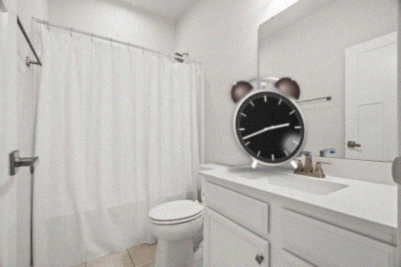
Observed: **2:42**
